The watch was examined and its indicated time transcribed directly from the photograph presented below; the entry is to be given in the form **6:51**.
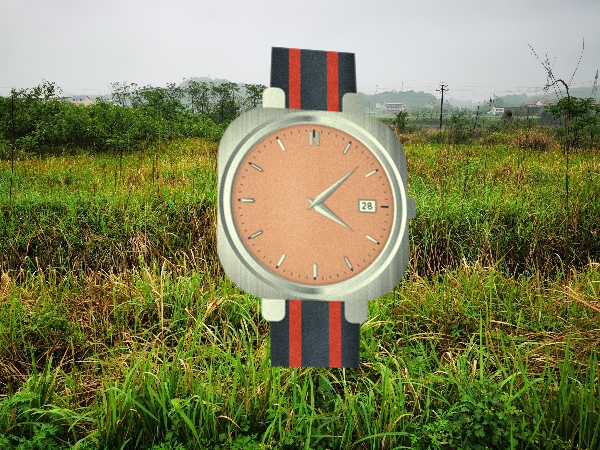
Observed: **4:08**
